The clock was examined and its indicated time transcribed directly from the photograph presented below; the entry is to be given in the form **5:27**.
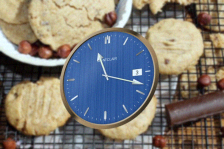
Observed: **11:18**
